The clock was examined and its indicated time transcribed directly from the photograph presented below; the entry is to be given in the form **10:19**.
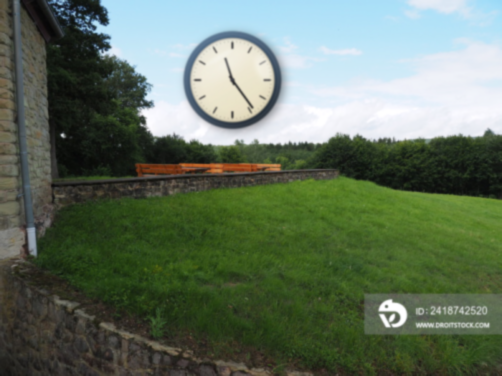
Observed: **11:24**
